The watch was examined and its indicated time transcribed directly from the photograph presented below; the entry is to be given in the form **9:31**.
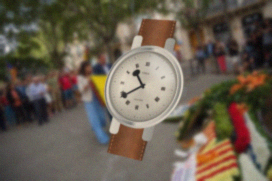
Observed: **10:39**
